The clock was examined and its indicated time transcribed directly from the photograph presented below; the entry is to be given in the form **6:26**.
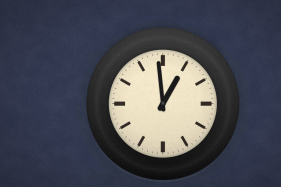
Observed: **12:59**
